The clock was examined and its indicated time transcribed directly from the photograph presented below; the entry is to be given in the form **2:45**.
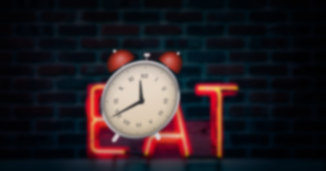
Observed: **11:40**
